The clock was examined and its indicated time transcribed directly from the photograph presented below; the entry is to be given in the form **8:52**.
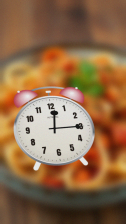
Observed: **12:15**
